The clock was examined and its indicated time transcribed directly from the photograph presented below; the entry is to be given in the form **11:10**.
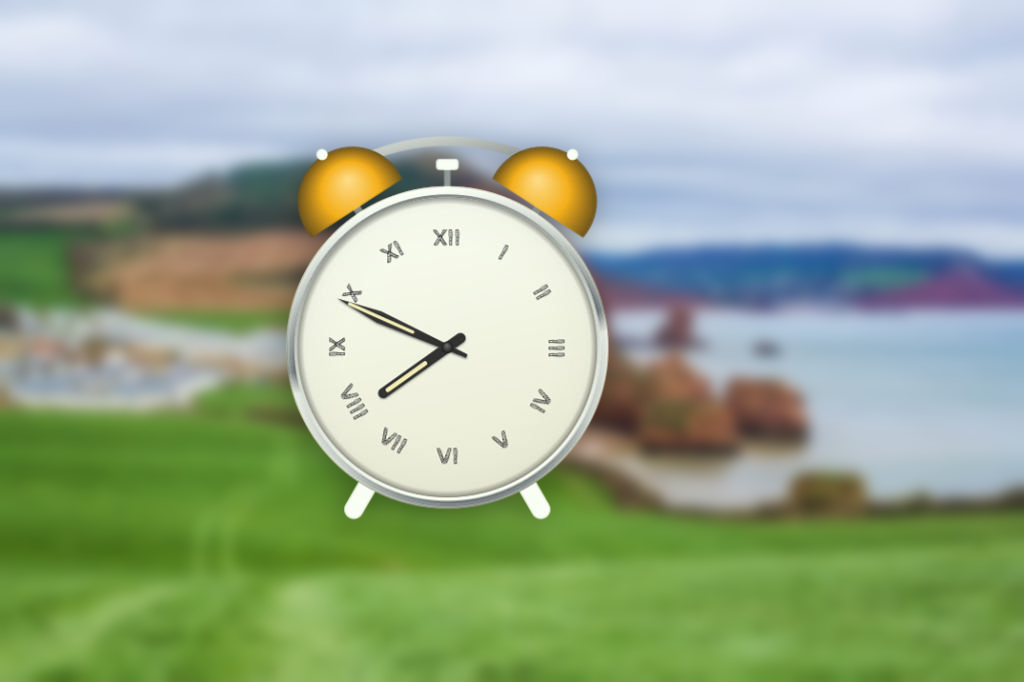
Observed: **7:49**
